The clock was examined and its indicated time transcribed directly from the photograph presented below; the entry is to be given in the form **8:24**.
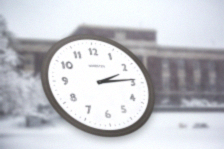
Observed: **2:14**
